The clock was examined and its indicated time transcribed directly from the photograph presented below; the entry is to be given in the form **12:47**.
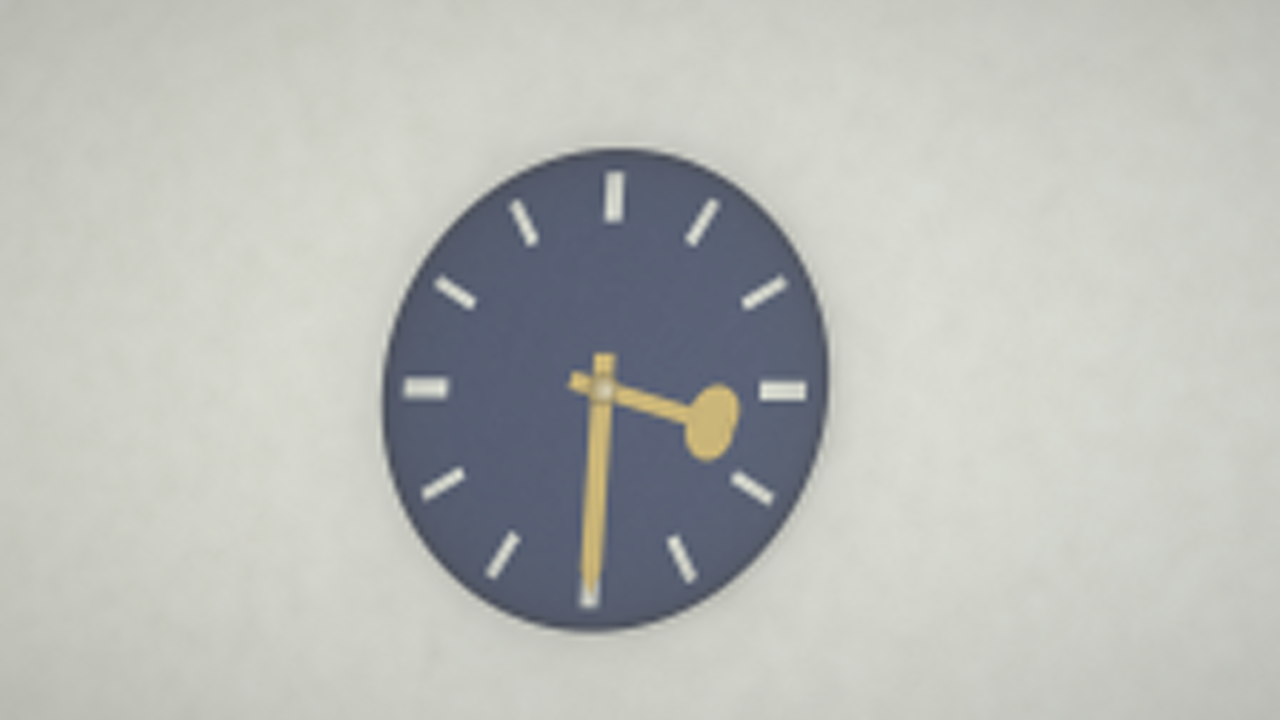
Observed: **3:30**
